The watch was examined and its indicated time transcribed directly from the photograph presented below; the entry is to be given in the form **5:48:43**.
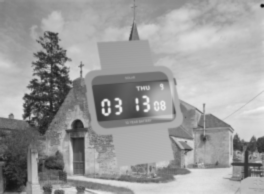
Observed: **3:13:08**
